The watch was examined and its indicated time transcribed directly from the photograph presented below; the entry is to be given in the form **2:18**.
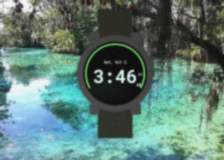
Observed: **3:46**
